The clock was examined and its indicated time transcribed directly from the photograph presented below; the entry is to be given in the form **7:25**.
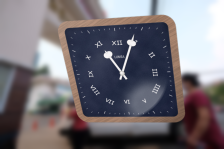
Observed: **11:04**
